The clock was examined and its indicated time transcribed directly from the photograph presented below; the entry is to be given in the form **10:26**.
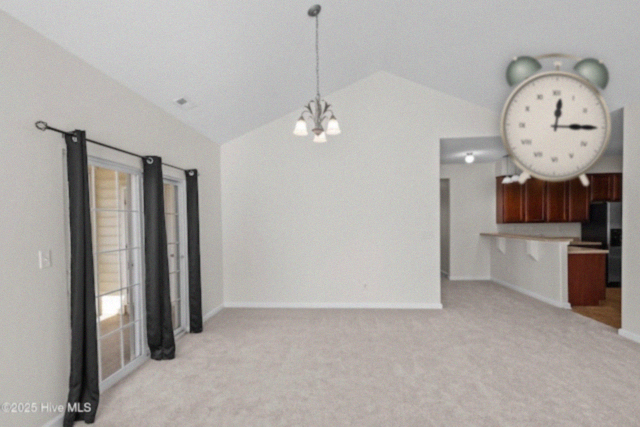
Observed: **12:15**
